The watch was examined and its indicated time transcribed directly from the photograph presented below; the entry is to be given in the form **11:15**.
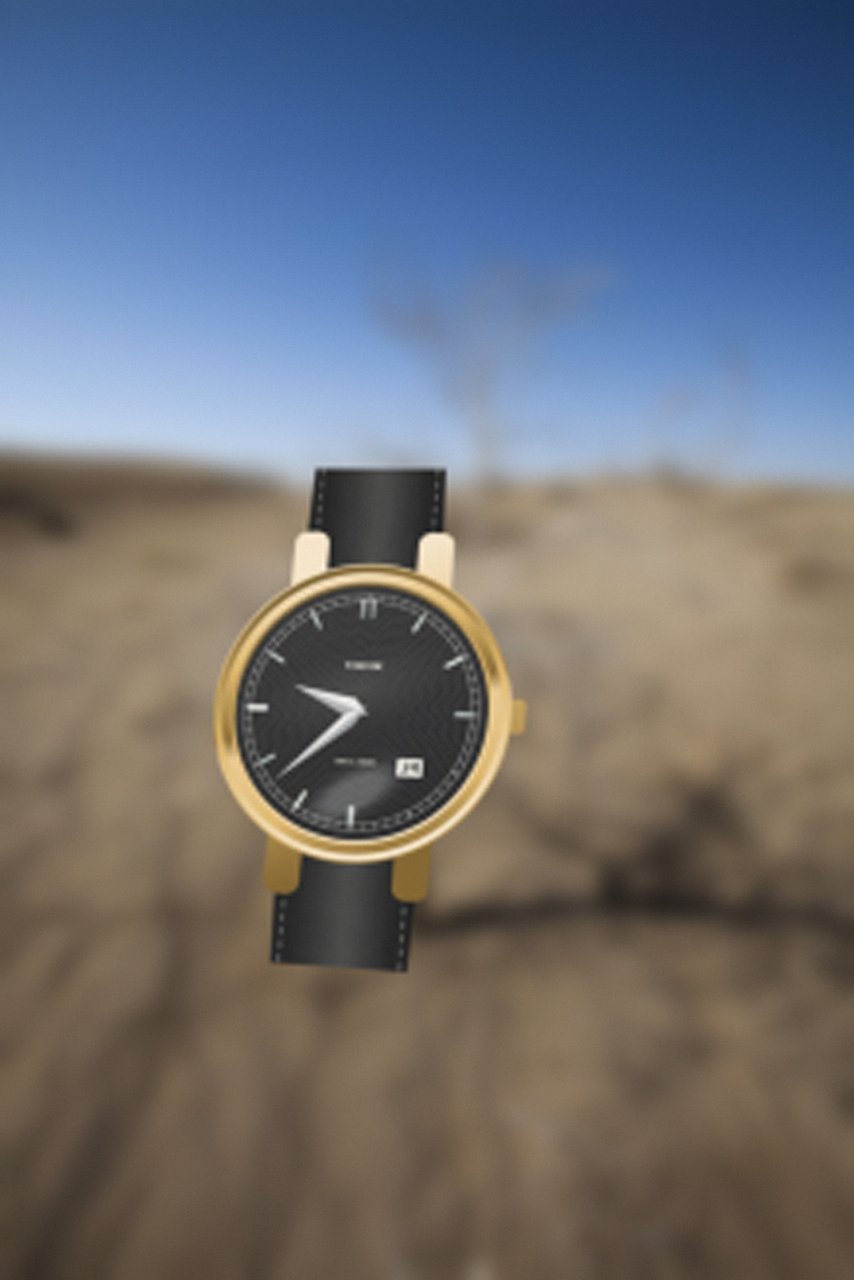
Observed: **9:38**
